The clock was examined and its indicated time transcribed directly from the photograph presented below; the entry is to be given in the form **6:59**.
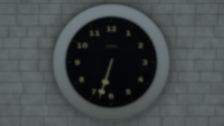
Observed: **6:33**
